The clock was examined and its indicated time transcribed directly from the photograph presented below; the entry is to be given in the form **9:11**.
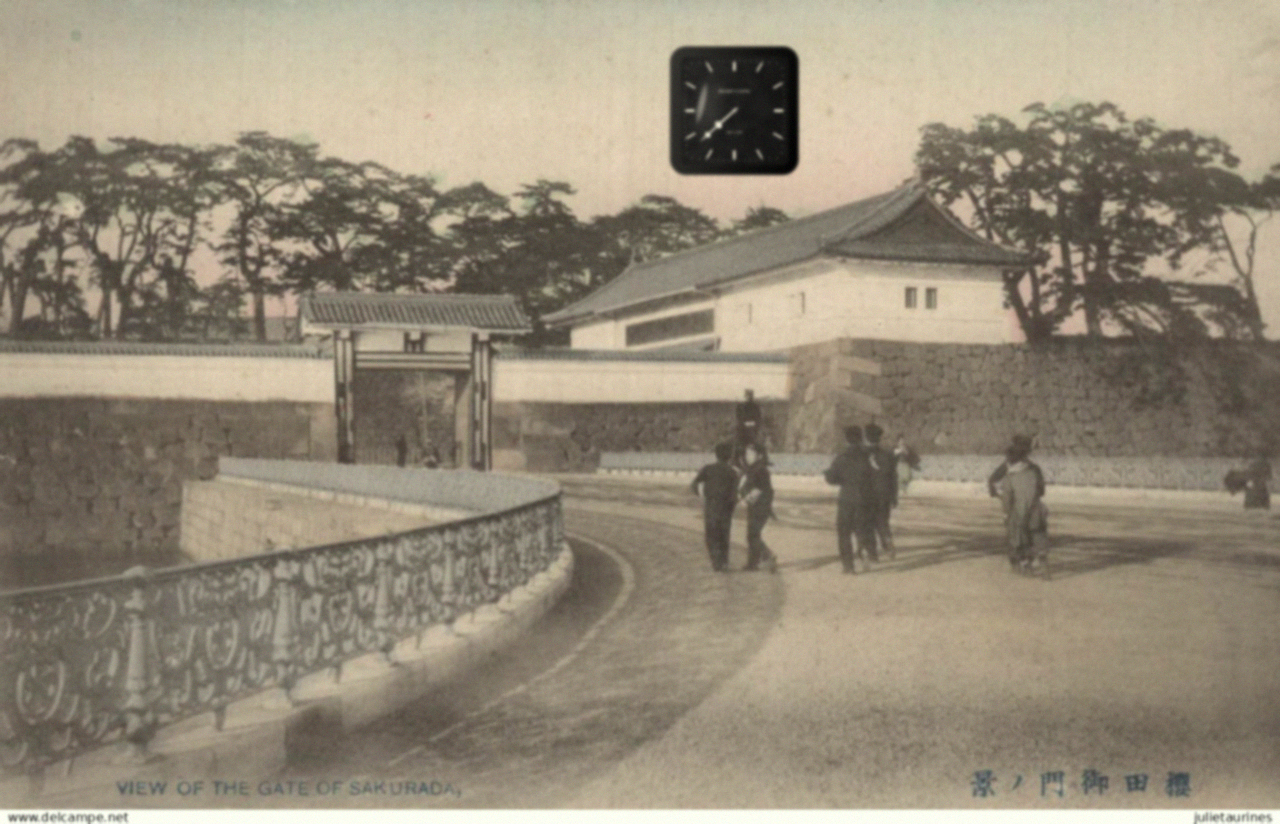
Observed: **7:38**
